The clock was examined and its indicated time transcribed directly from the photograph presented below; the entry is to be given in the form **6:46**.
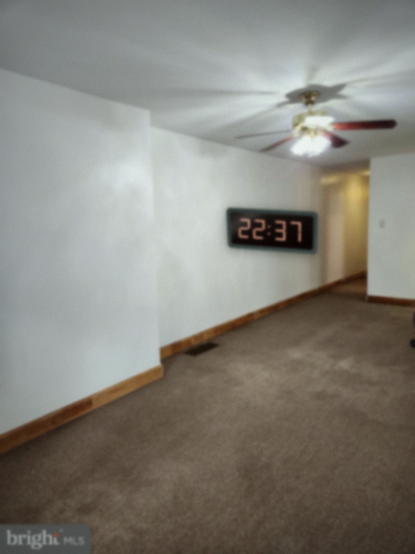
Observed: **22:37**
